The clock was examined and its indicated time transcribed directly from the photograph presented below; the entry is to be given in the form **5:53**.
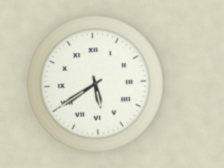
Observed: **5:40**
